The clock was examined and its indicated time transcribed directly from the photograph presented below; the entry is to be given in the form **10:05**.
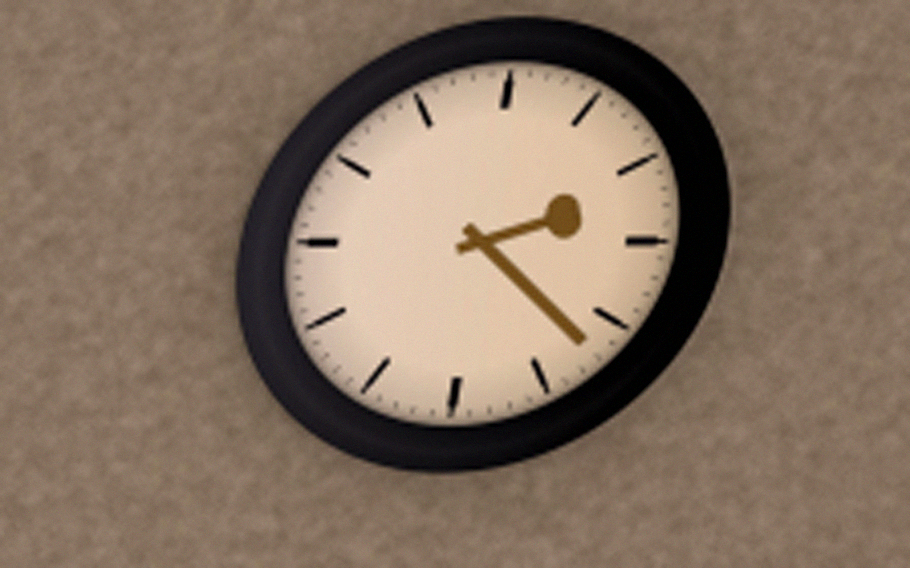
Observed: **2:22**
